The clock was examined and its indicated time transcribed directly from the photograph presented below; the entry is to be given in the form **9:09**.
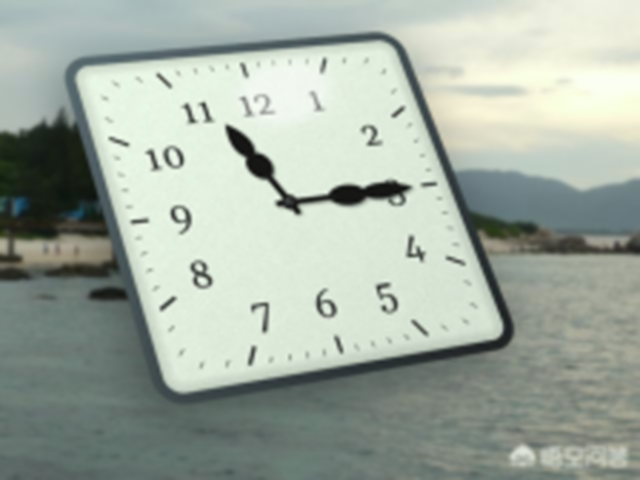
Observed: **11:15**
